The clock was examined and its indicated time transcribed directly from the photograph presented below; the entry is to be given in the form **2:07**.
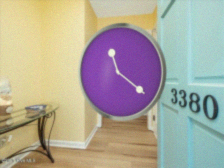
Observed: **11:21**
